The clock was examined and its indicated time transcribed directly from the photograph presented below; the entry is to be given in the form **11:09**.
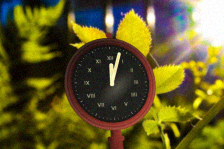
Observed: **12:03**
